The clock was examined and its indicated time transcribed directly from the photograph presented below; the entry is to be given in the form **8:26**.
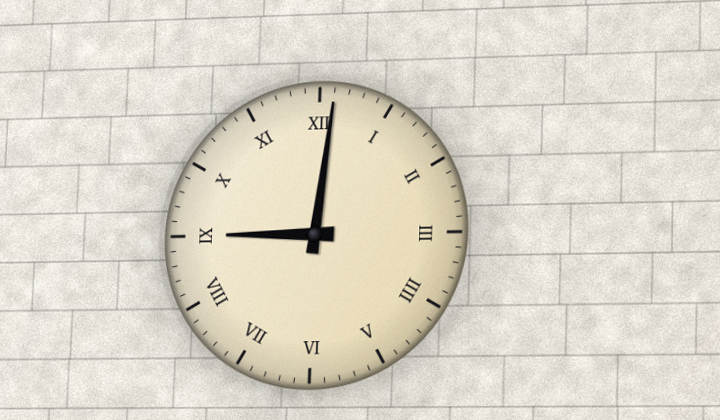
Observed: **9:01**
